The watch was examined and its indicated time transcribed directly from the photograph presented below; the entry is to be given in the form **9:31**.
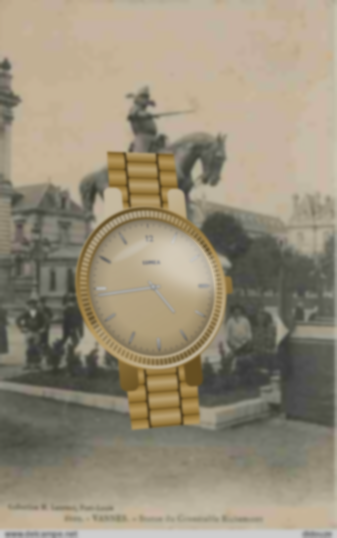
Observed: **4:44**
